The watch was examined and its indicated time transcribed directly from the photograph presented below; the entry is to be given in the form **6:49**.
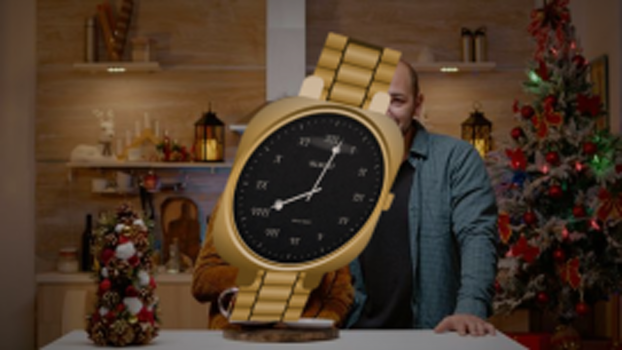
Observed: **8:02**
